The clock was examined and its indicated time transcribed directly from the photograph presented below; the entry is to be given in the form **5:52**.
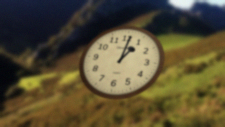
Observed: **1:01**
